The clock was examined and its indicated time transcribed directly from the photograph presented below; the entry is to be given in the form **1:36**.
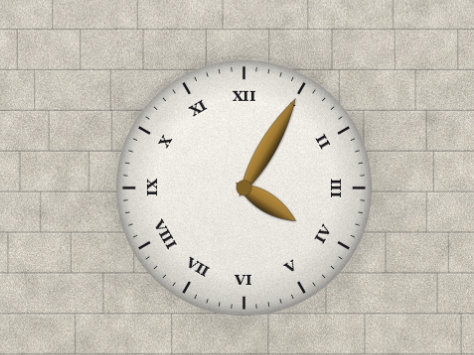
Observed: **4:05**
